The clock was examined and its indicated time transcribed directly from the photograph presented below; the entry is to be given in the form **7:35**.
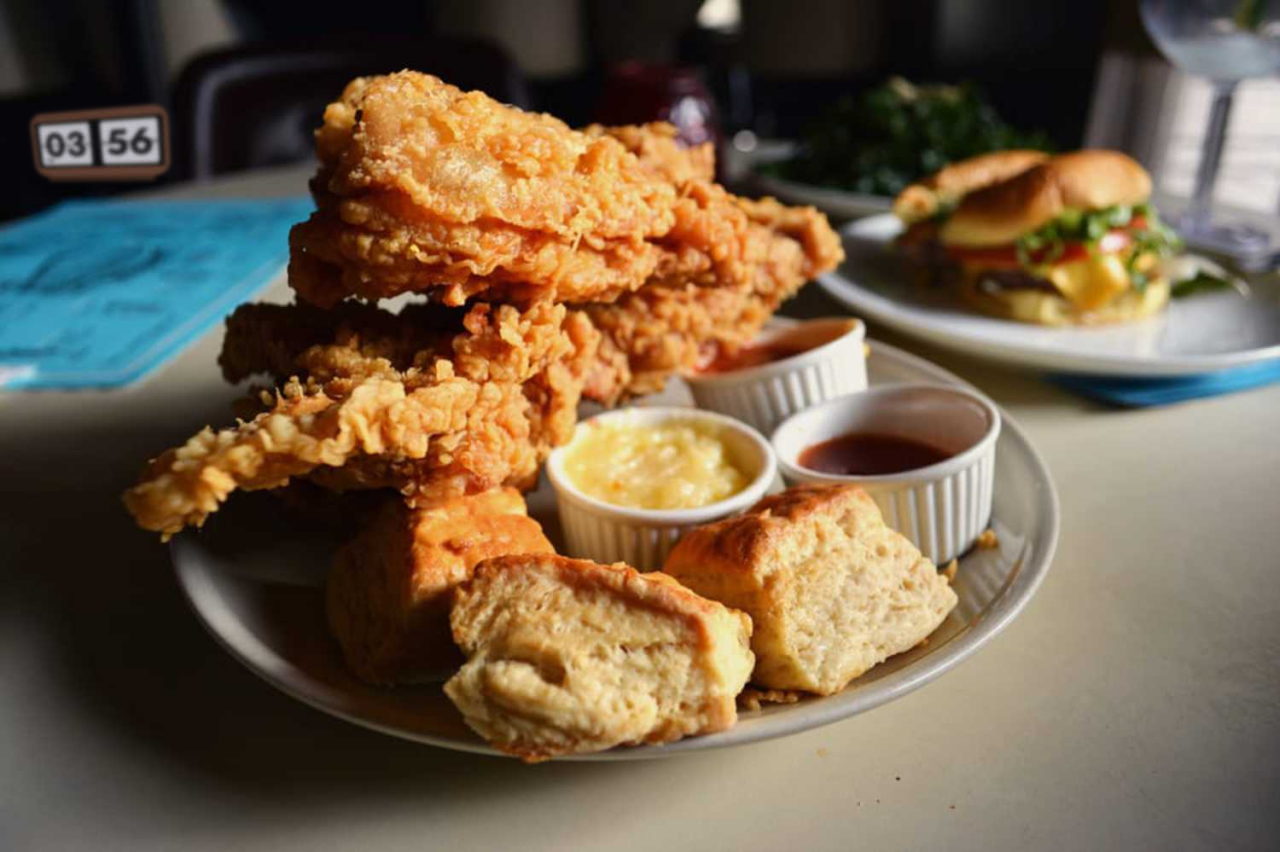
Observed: **3:56**
